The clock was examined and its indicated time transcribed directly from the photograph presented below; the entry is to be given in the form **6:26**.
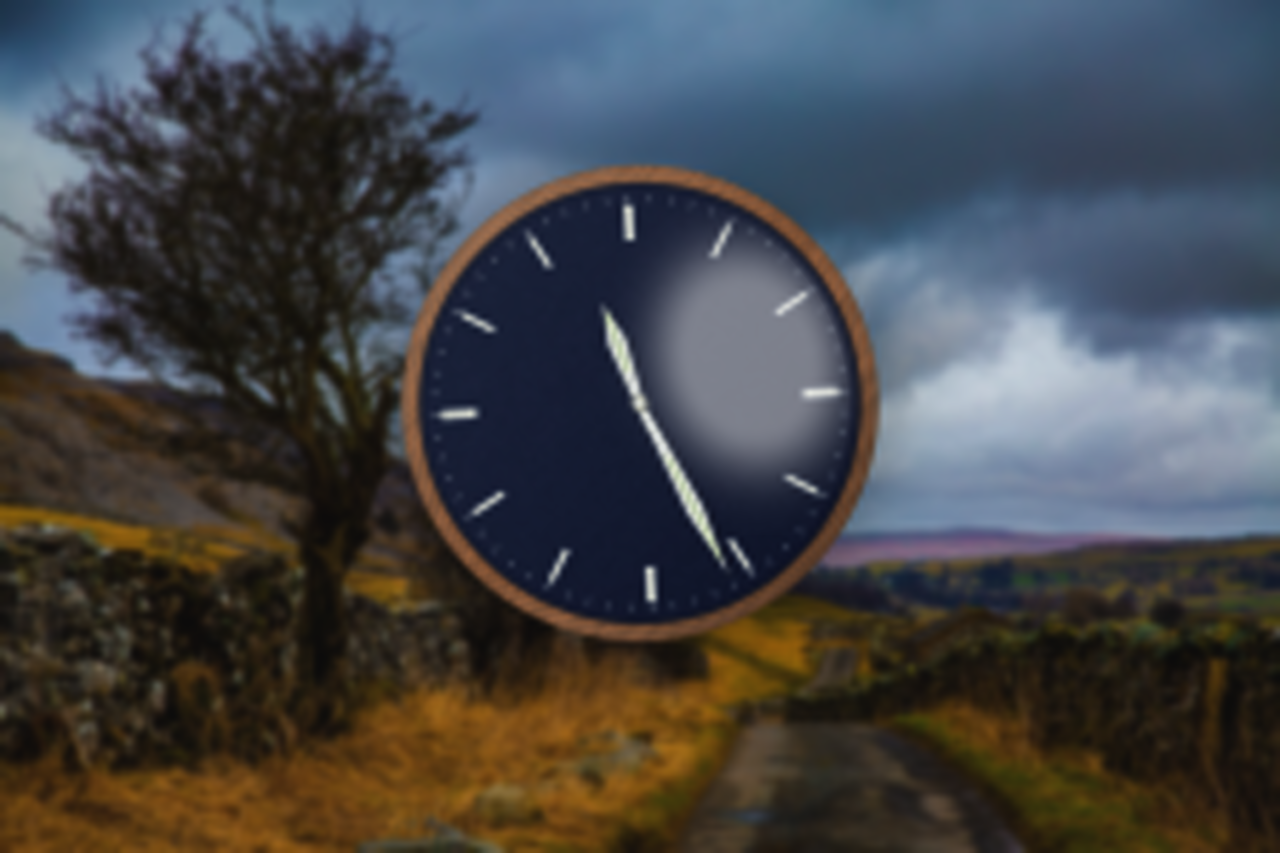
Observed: **11:26**
